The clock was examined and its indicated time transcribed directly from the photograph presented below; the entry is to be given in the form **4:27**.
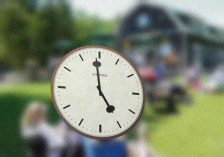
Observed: **4:59**
